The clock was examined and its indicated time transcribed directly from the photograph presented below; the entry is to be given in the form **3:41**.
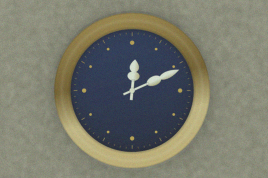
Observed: **12:11**
